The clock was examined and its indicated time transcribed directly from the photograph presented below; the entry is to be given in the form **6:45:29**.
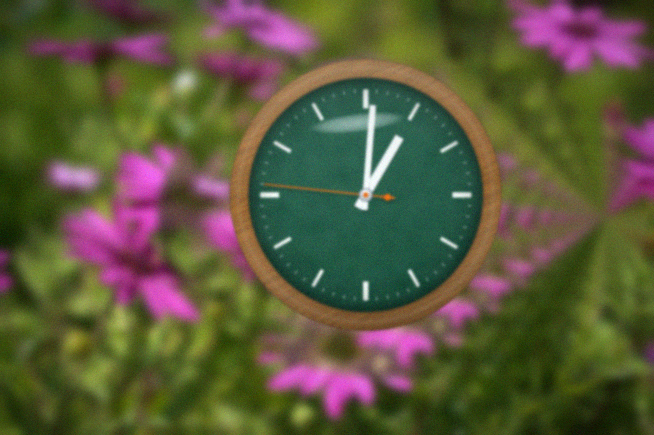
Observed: **1:00:46**
